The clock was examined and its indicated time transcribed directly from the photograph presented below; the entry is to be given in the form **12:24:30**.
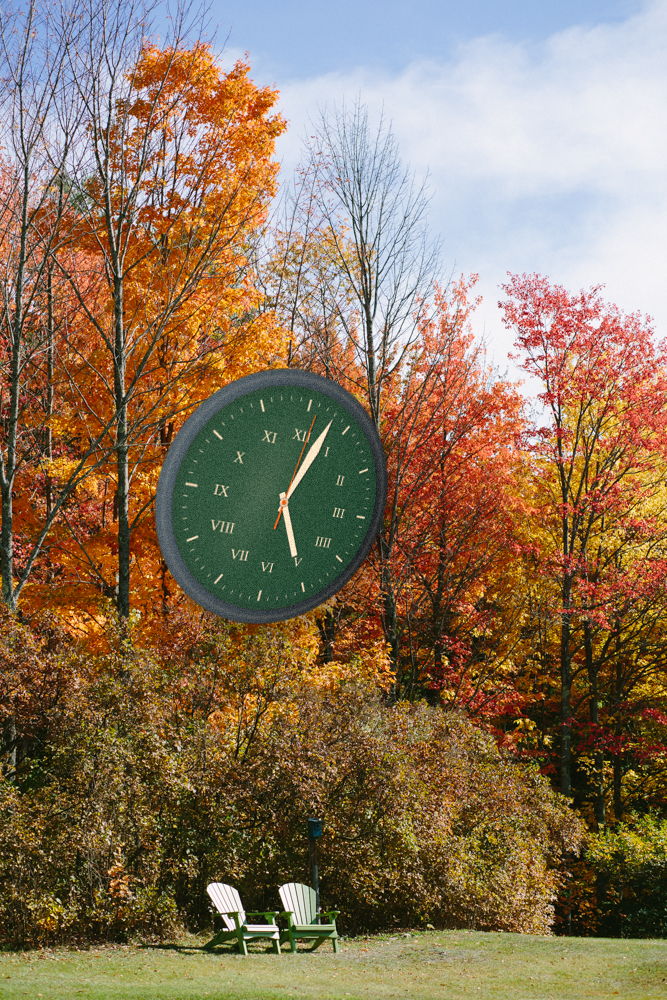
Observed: **5:03:01**
